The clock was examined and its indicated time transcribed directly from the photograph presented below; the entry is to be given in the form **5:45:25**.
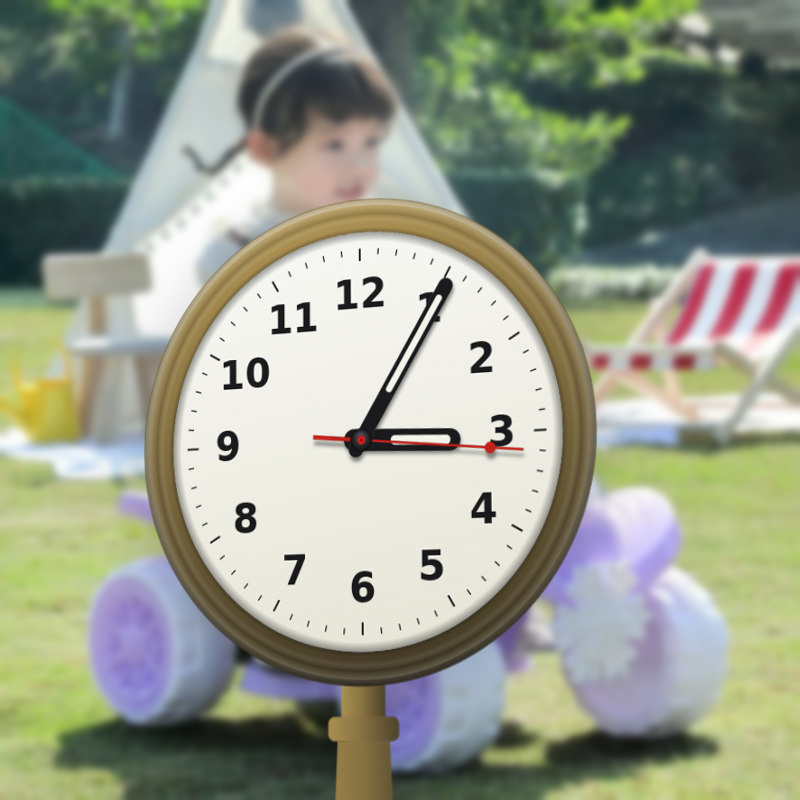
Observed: **3:05:16**
